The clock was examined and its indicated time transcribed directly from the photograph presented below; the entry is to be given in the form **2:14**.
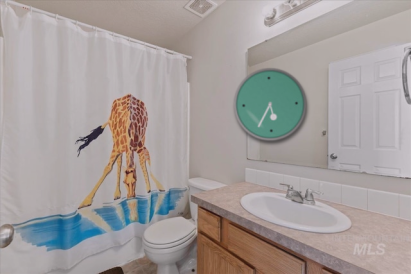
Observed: **5:35**
